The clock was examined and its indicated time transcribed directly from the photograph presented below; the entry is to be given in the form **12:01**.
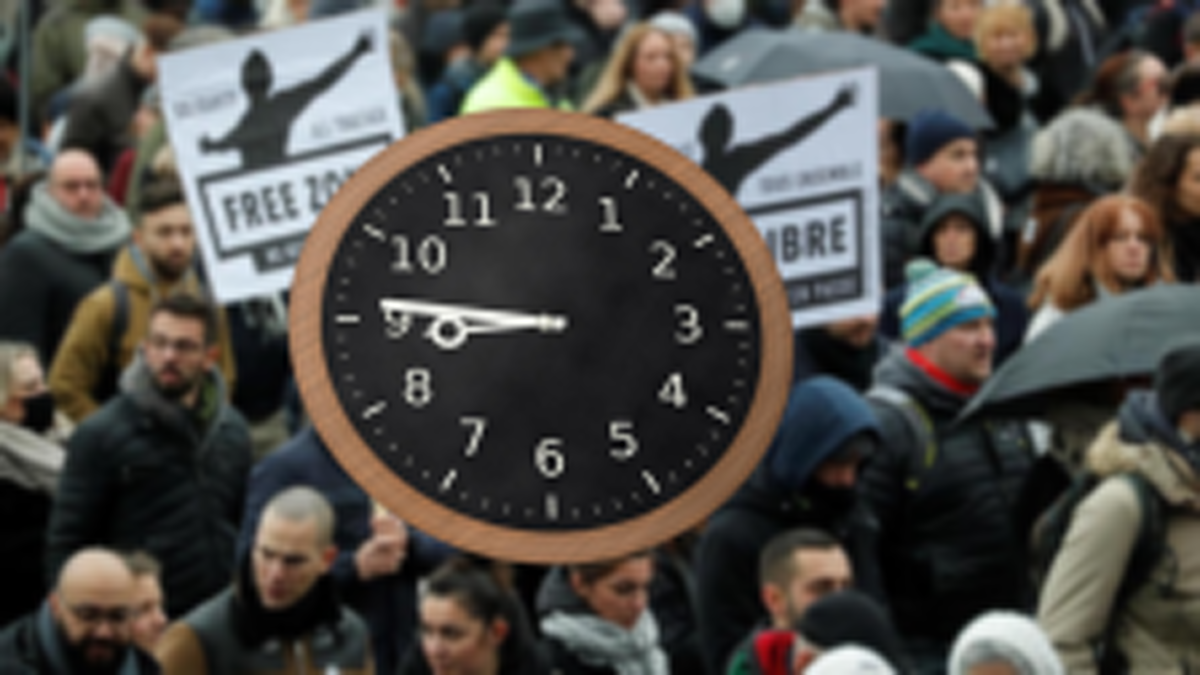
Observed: **8:46**
